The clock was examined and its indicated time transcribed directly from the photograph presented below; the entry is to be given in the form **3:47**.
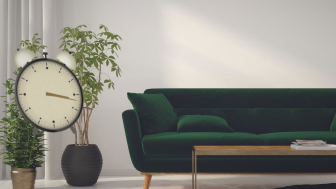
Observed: **3:17**
